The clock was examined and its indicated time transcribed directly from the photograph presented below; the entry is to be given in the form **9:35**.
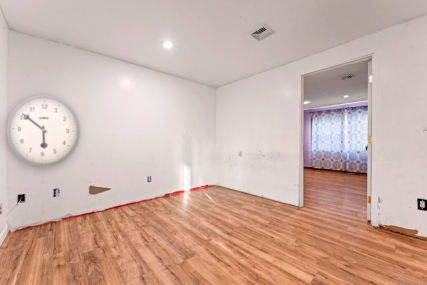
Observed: **5:51**
